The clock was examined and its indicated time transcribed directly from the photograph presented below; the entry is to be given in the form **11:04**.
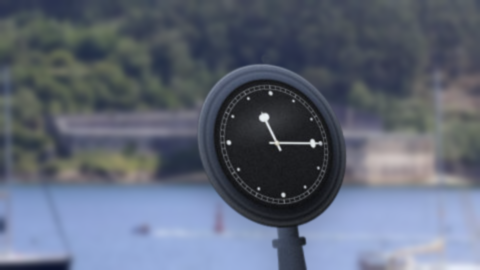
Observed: **11:15**
